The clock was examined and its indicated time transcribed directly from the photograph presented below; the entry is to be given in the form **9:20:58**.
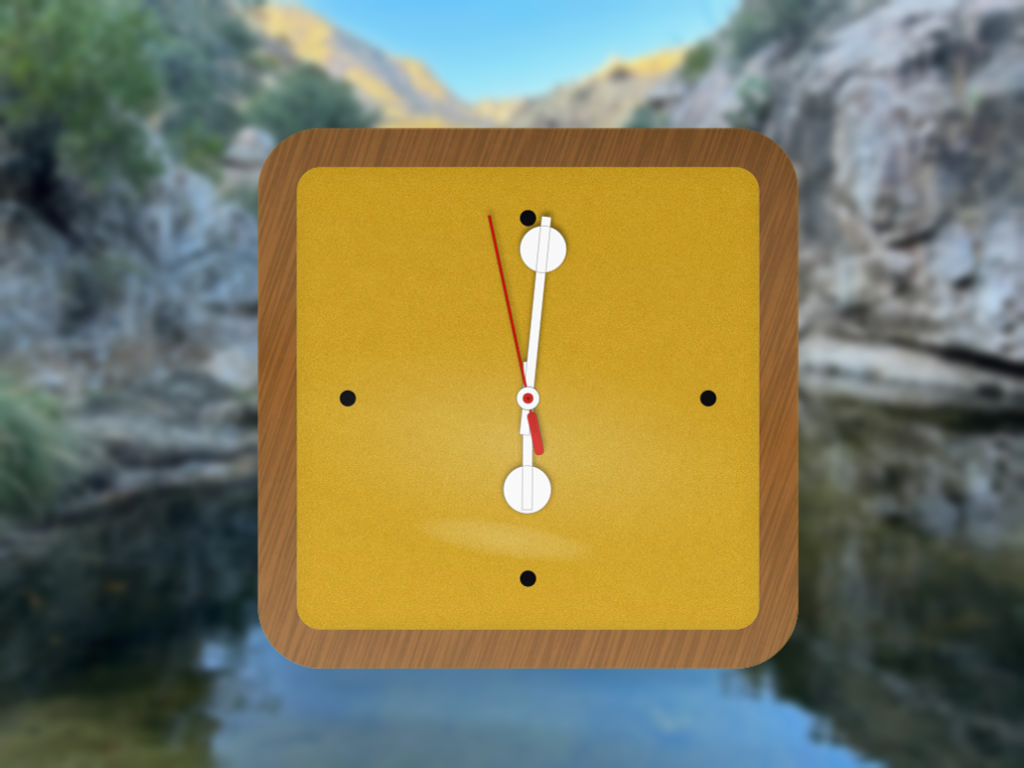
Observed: **6:00:58**
